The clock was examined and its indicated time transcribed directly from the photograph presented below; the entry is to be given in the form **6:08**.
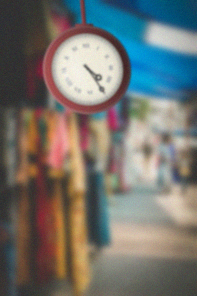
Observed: **4:25**
